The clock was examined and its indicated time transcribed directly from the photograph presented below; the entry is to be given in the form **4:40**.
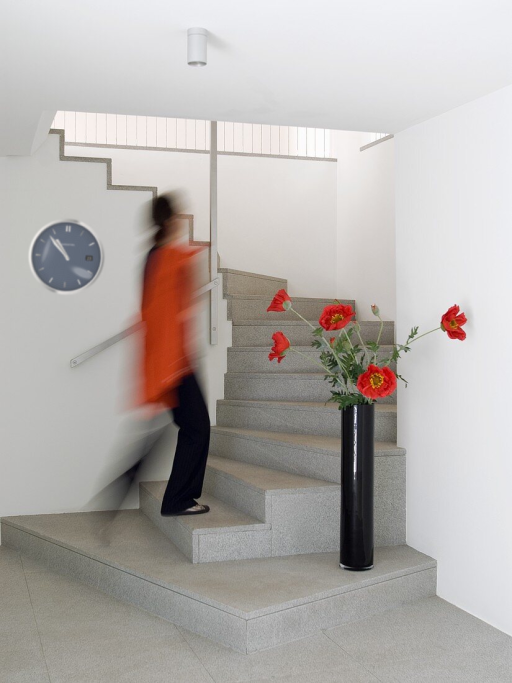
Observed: **10:53**
